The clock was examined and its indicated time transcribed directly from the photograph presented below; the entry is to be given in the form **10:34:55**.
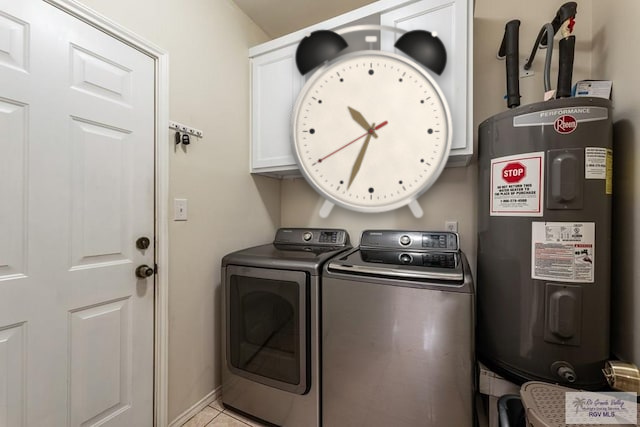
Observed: **10:33:40**
